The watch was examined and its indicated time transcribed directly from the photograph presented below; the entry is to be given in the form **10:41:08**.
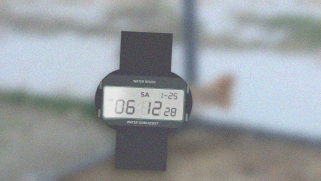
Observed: **6:12:28**
